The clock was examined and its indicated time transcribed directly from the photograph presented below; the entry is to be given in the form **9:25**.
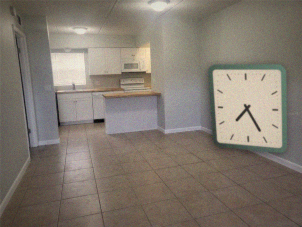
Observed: **7:25**
